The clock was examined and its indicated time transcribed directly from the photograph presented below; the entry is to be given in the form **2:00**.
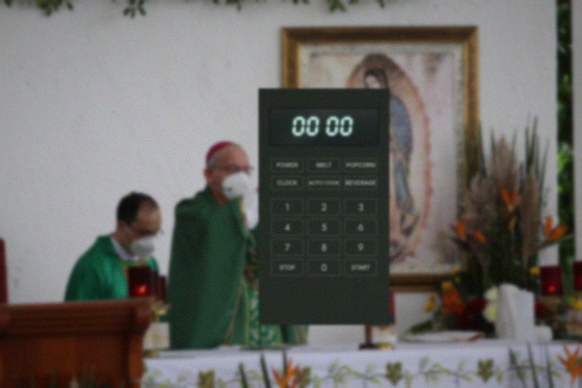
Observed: **0:00**
